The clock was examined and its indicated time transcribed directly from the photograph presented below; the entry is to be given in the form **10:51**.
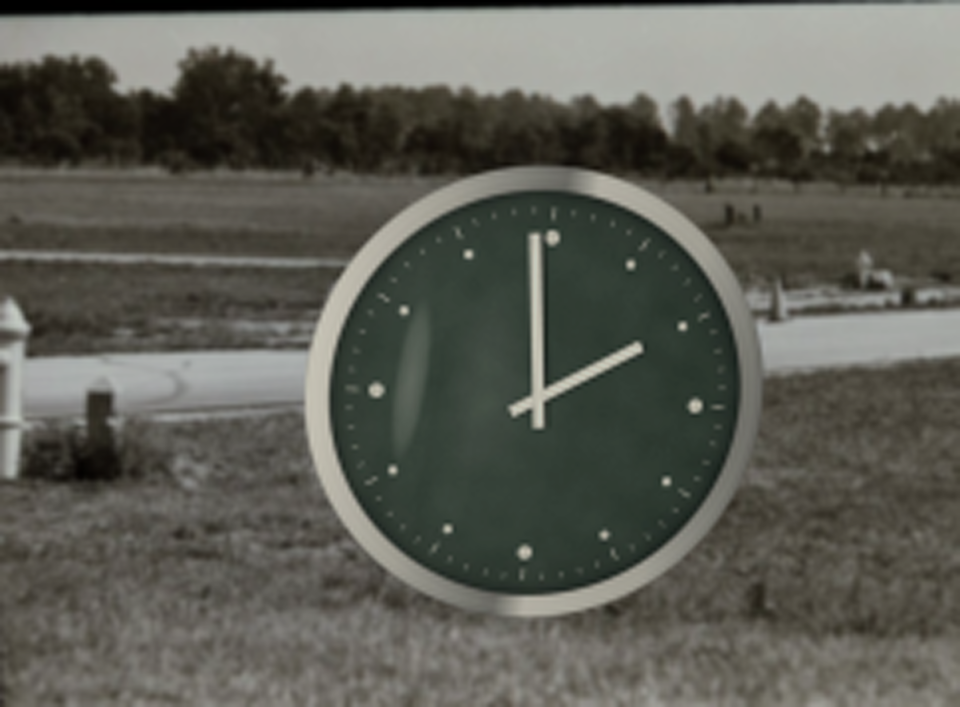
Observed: **1:59**
